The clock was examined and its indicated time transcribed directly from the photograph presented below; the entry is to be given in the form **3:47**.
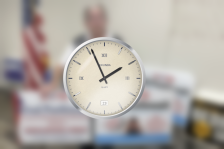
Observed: **1:56**
